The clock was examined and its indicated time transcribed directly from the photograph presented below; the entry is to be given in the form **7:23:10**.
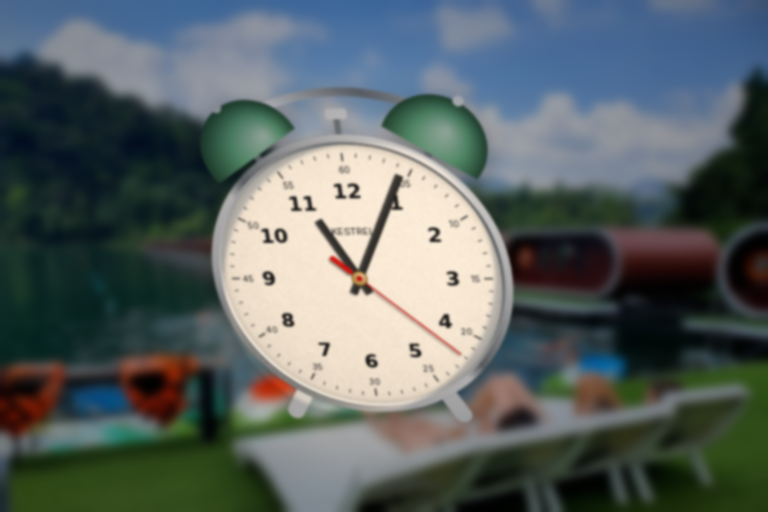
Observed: **11:04:22**
